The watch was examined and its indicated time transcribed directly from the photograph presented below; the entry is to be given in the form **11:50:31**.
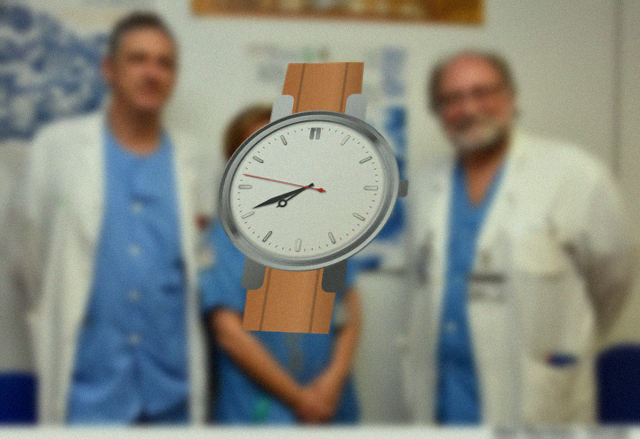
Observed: **7:40:47**
